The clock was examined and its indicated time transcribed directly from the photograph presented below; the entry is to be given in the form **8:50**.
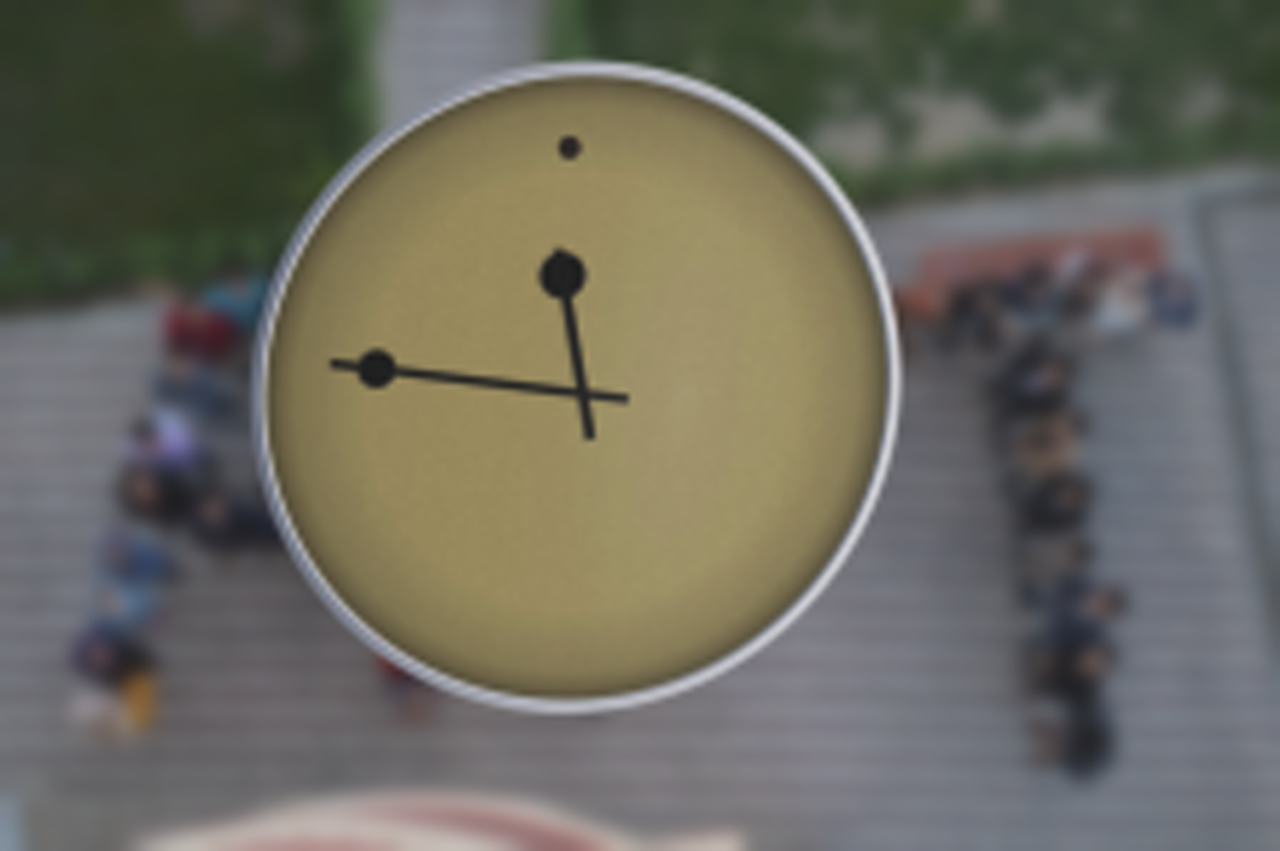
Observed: **11:47**
